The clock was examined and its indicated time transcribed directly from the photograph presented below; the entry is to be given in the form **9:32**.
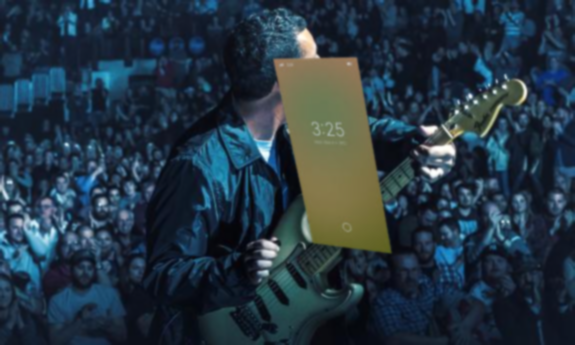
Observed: **3:25**
